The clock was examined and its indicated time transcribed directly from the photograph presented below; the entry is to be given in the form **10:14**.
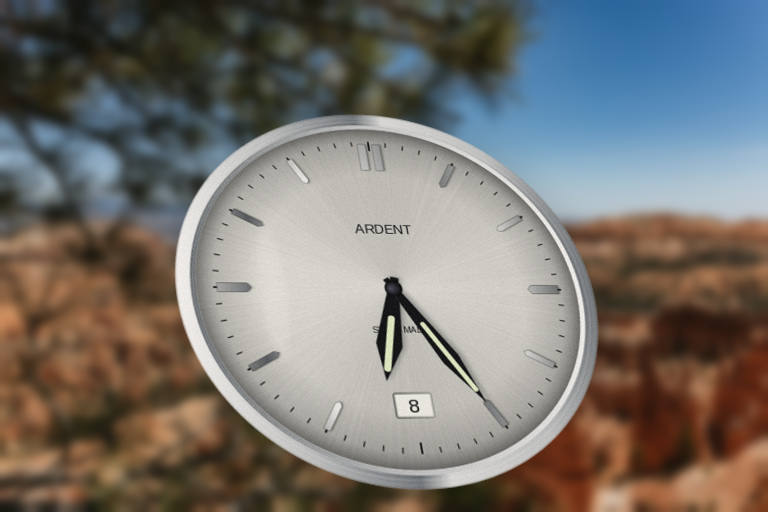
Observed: **6:25**
